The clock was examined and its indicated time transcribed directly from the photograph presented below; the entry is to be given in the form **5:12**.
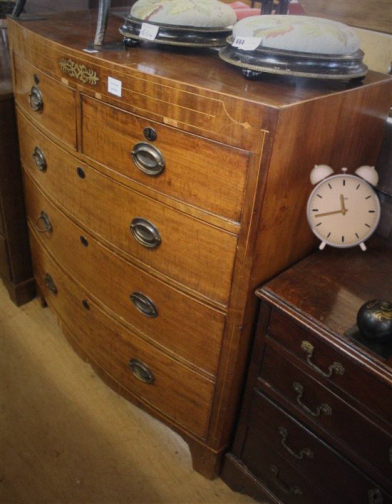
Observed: **11:43**
